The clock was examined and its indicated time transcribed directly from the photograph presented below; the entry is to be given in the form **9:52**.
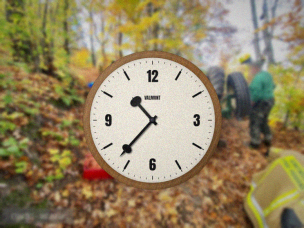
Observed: **10:37**
